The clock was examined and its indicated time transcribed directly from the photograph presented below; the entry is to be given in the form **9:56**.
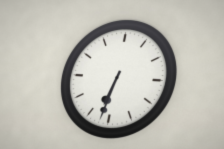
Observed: **6:32**
